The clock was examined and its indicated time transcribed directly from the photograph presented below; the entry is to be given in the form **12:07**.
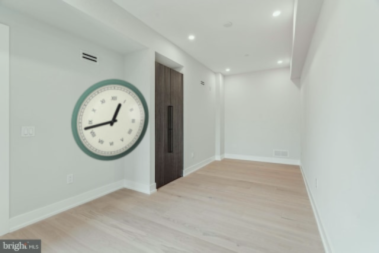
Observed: **12:43**
